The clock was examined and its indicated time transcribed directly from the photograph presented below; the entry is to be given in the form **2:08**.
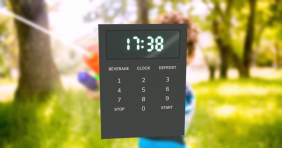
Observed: **17:38**
